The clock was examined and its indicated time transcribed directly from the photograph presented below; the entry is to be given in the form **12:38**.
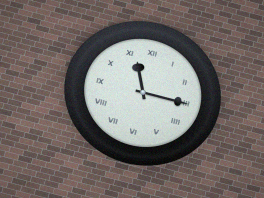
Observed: **11:15**
